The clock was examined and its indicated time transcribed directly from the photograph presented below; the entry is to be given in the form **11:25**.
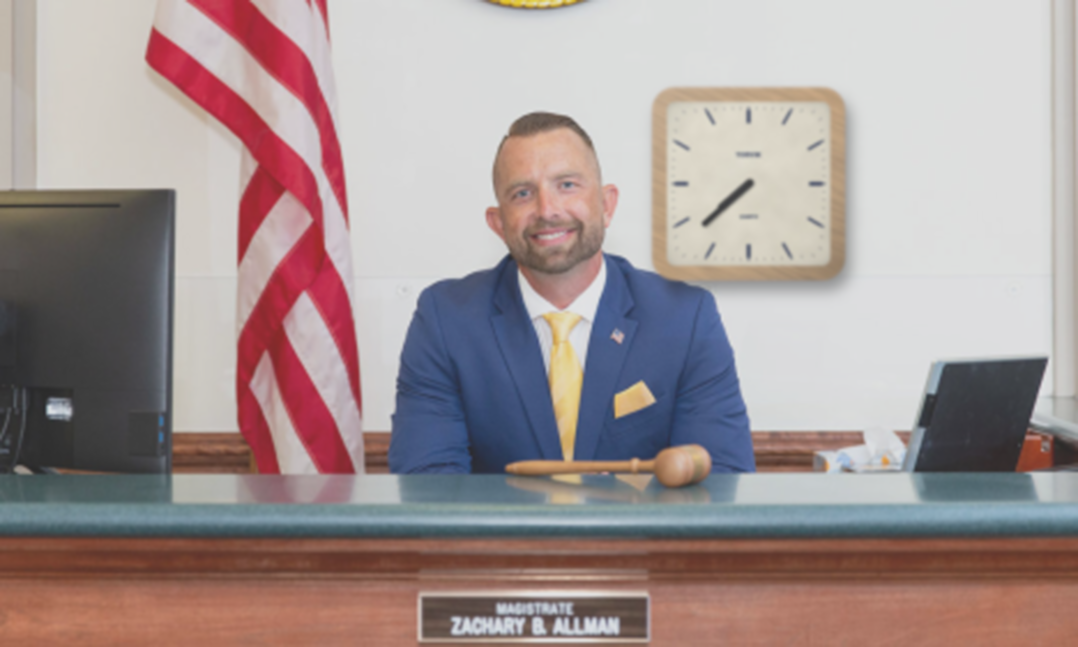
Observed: **7:38**
